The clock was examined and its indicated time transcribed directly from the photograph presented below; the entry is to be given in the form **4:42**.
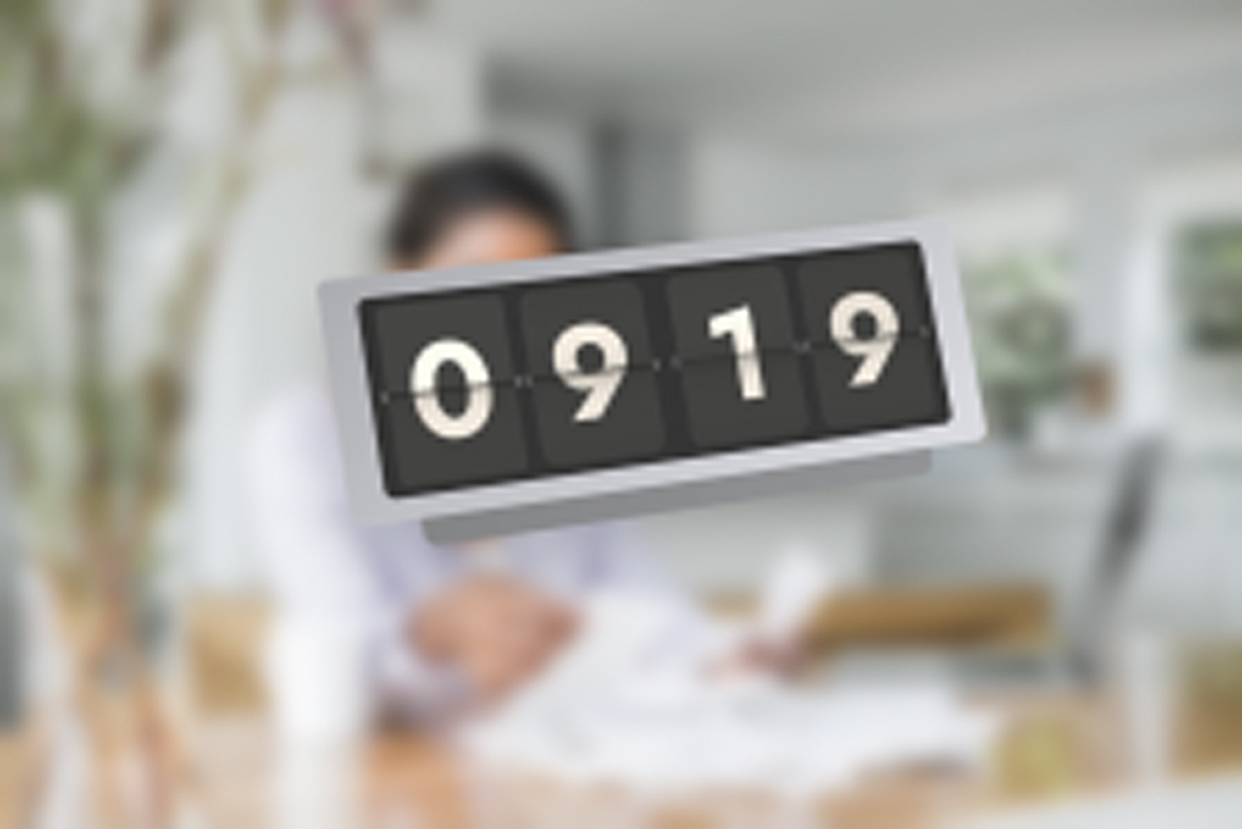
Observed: **9:19**
